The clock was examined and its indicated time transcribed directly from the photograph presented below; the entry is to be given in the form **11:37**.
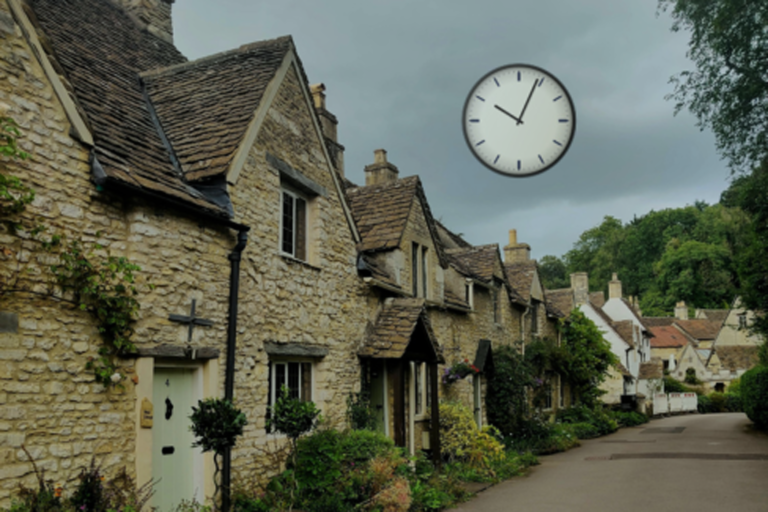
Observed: **10:04**
